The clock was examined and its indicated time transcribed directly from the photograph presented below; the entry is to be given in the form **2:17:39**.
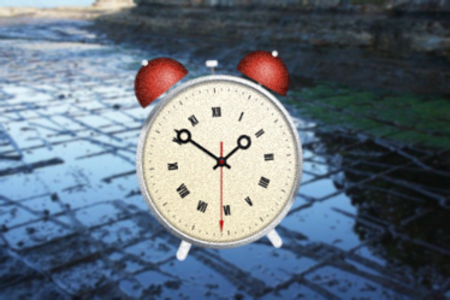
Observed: **1:51:31**
